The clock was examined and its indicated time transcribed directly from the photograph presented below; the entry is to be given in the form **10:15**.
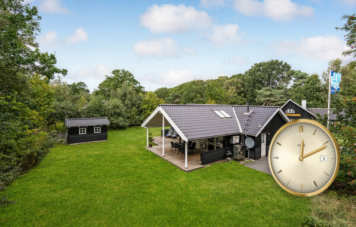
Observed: **12:11**
